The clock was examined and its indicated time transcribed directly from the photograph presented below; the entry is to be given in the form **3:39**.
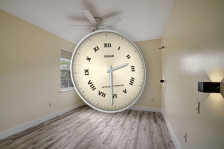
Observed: **2:31**
